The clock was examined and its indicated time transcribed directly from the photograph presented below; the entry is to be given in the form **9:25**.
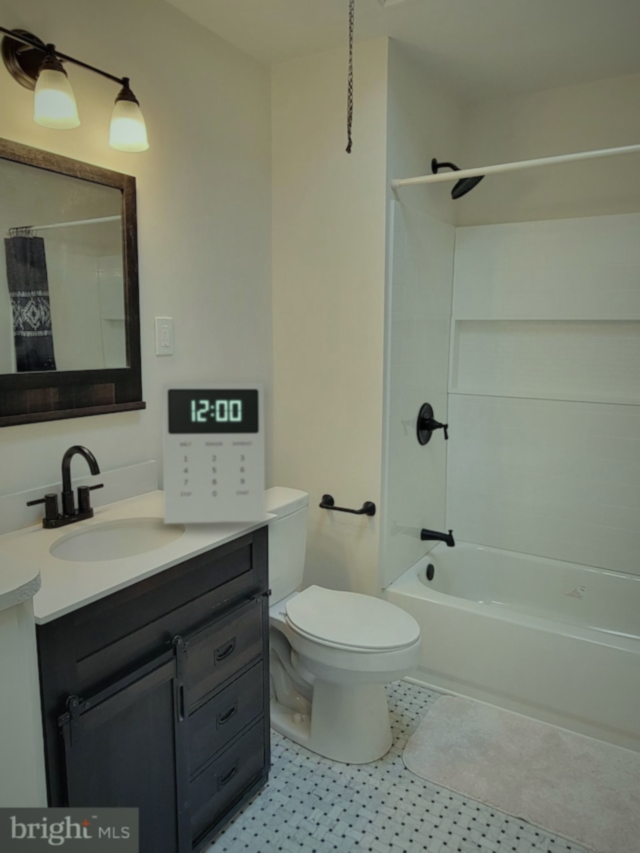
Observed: **12:00**
